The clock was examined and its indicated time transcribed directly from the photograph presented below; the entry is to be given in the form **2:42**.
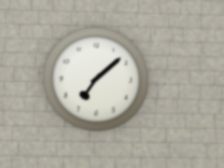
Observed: **7:08**
